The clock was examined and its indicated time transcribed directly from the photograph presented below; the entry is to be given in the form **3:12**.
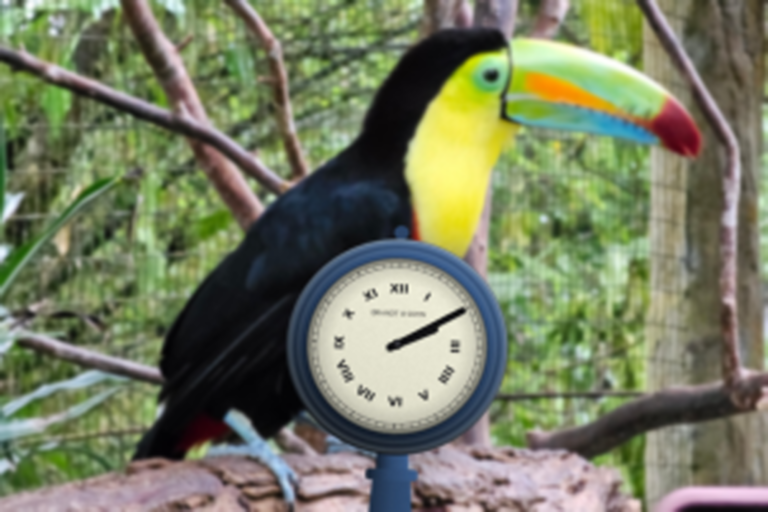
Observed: **2:10**
